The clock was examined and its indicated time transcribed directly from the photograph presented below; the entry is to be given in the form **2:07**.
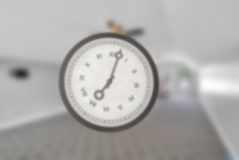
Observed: **7:02**
